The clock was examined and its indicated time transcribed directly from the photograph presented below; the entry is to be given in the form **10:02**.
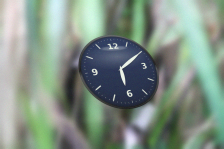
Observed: **6:10**
